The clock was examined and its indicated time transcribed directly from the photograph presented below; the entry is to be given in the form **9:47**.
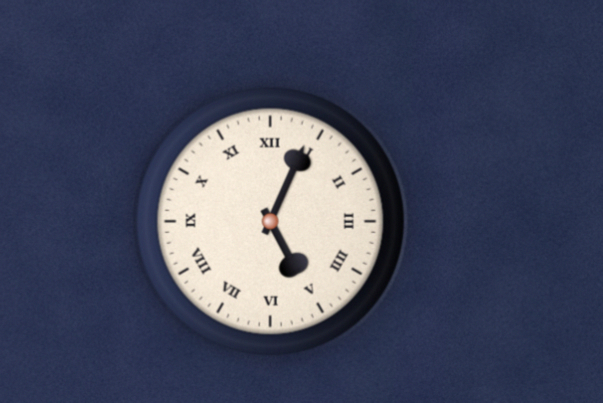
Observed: **5:04**
